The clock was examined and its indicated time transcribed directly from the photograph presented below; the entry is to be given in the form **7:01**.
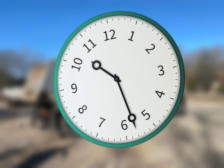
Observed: **10:28**
